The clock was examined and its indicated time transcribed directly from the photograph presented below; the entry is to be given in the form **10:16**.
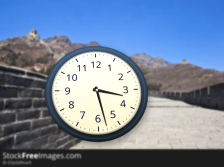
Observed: **3:28**
